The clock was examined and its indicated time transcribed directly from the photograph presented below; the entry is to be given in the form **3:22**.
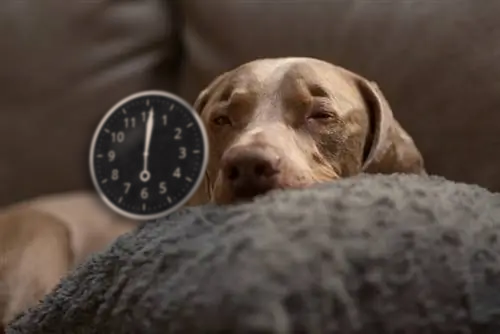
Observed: **6:01**
